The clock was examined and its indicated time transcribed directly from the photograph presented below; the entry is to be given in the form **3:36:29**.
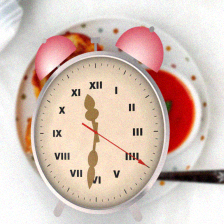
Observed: **11:31:20**
